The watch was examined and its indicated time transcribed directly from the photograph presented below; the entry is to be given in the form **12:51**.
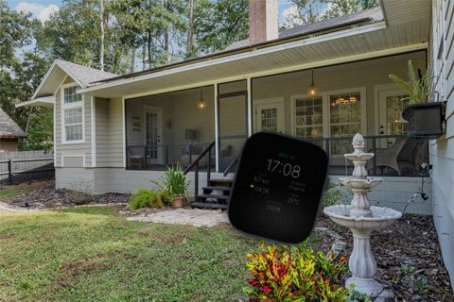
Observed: **17:08**
